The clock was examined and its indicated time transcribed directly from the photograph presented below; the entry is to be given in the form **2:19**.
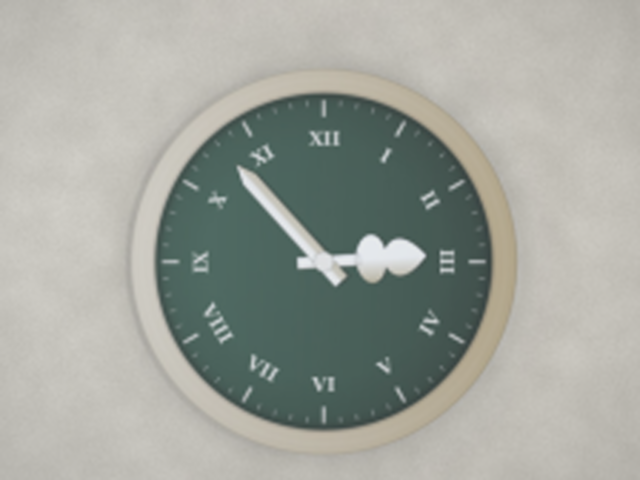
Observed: **2:53**
